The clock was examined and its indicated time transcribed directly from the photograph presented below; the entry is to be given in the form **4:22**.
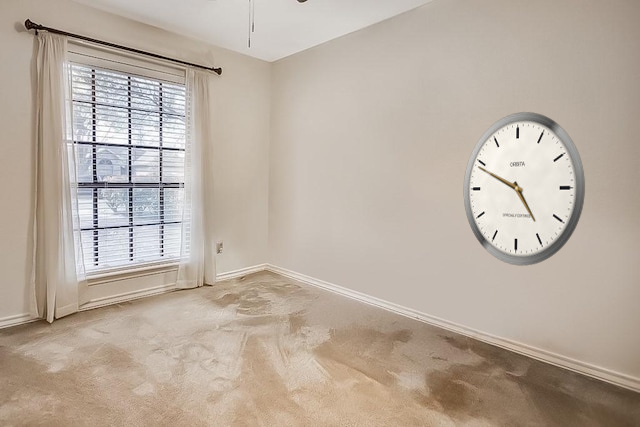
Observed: **4:49**
